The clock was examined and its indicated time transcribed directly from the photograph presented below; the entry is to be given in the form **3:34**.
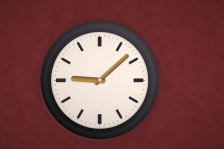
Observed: **9:08**
